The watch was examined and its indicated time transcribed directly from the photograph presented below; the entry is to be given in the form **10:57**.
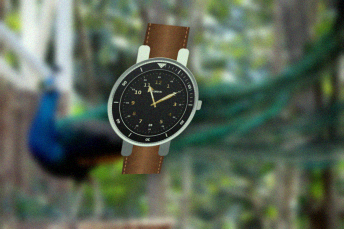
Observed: **11:10**
